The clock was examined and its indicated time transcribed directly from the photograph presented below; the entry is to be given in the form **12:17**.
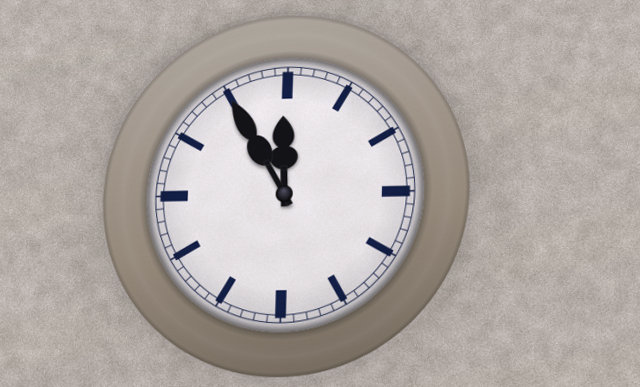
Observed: **11:55**
